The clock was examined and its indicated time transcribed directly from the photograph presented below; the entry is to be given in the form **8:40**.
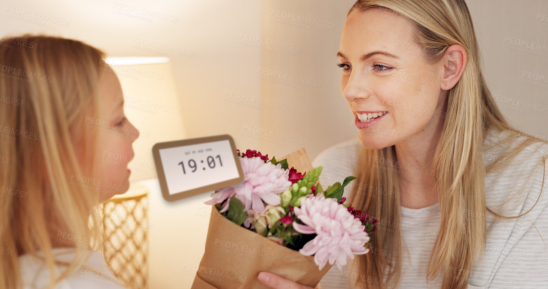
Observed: **19:01**
